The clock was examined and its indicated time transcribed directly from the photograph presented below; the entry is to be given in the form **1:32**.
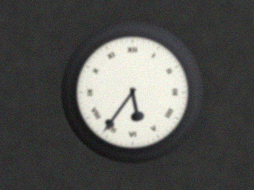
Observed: **5:36**
